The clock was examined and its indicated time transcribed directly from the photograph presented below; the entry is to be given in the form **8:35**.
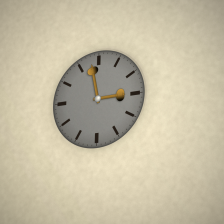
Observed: **2:58**
